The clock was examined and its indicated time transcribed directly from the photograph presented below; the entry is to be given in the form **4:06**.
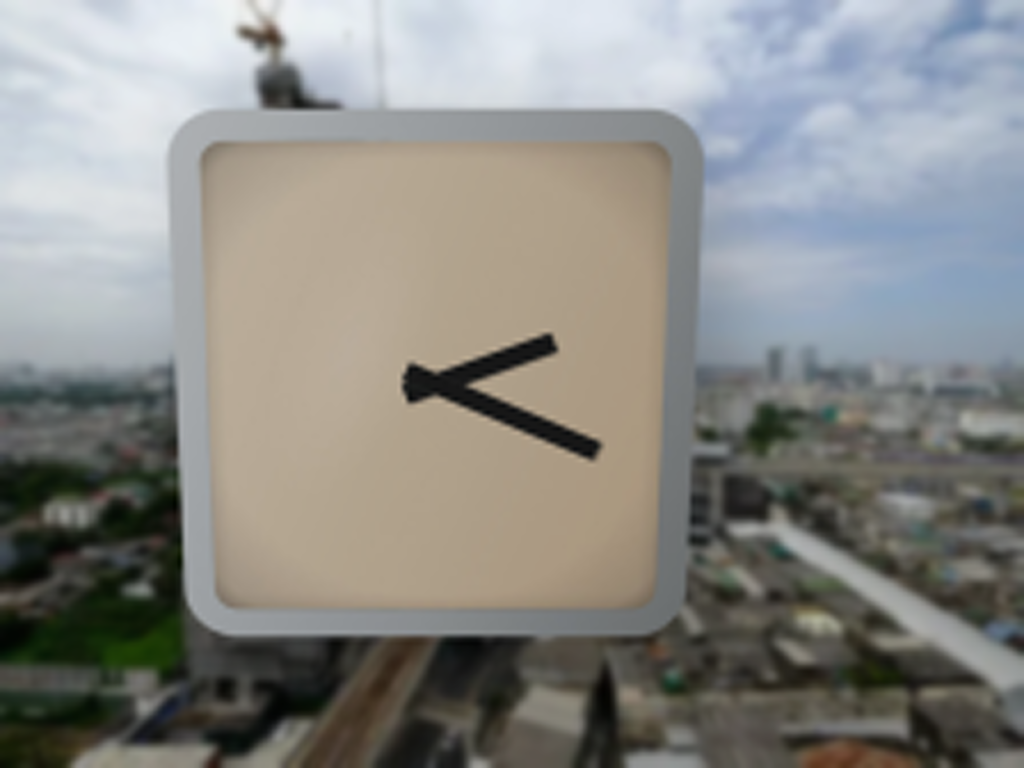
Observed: **2:19**
